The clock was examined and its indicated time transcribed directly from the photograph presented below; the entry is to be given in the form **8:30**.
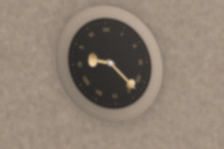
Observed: **9:23**
